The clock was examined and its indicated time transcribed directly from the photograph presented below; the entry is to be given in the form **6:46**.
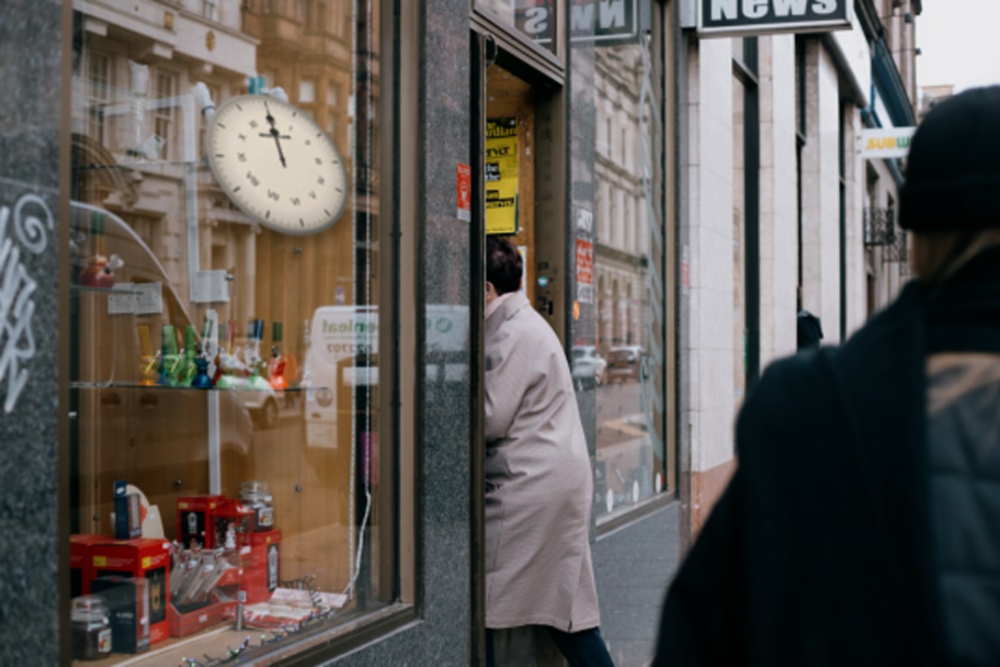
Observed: **12:00**
